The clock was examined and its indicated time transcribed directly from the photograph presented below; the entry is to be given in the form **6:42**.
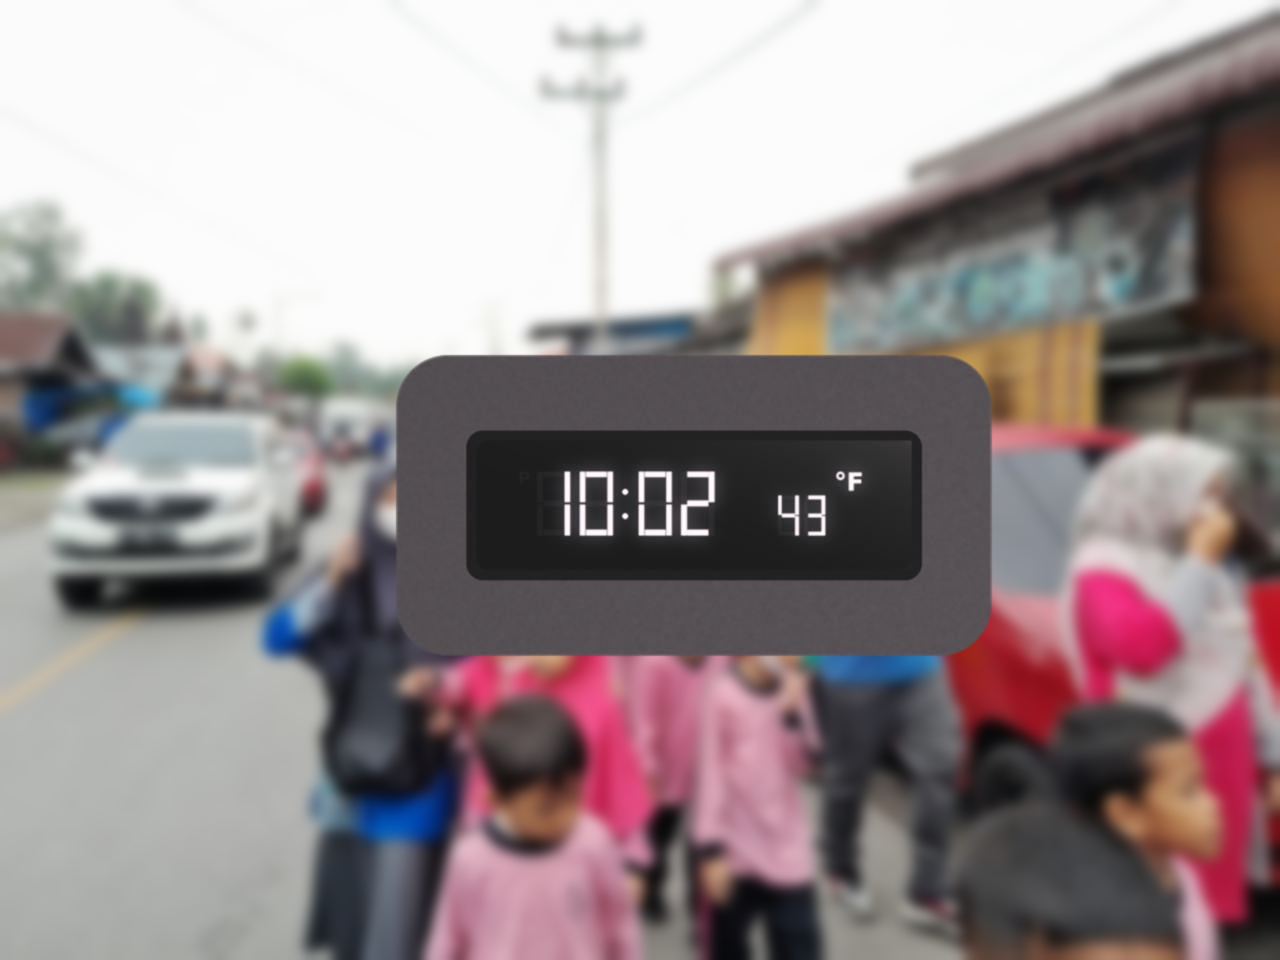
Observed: **10:02**
